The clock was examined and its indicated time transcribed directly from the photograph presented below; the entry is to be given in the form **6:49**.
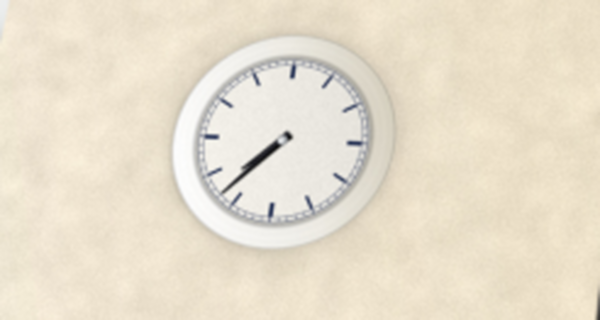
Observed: **7:37**
